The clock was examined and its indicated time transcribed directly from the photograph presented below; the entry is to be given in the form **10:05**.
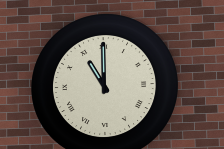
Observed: **11:00**
